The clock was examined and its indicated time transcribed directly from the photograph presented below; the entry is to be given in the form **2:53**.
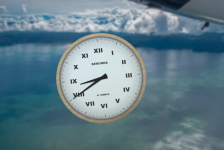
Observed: **8:40**
